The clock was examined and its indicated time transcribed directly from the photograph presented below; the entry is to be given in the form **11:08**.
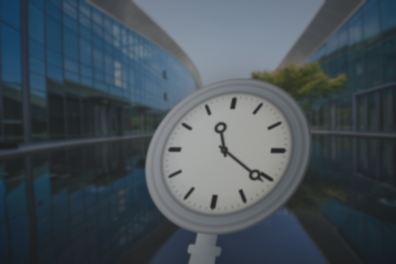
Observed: **11:21**
